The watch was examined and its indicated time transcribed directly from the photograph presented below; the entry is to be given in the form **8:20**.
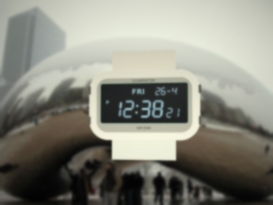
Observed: **12:38**
